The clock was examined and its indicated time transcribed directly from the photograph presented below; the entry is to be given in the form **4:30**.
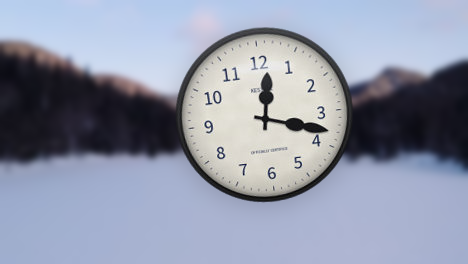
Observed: **12:18**
